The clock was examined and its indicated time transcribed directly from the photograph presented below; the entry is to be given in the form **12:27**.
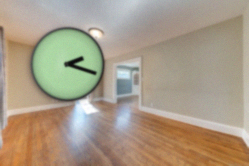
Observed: **2:18**
